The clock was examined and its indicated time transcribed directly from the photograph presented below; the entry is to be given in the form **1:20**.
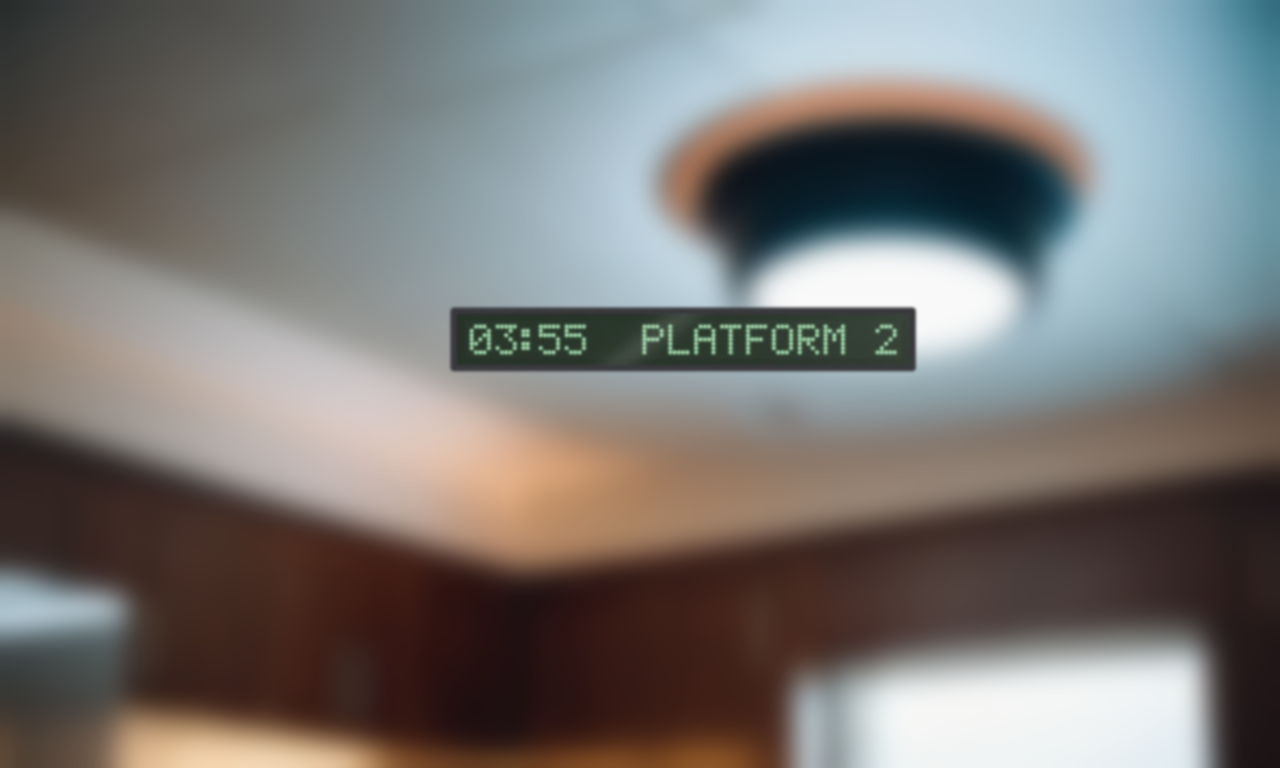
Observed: **3:55**
